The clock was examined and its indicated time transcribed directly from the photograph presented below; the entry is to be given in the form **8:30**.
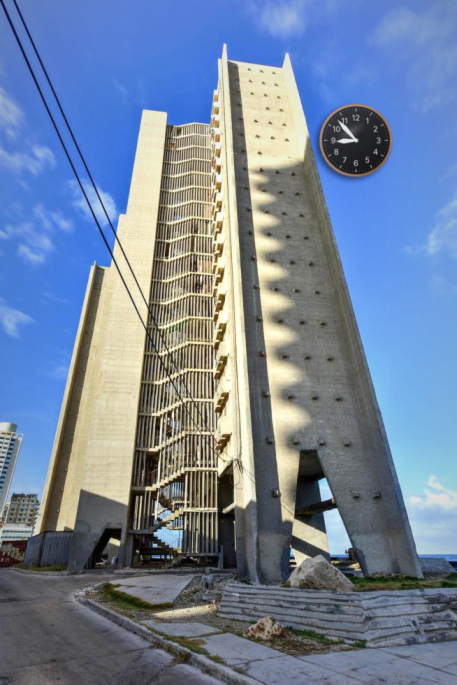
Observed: **8:53**
